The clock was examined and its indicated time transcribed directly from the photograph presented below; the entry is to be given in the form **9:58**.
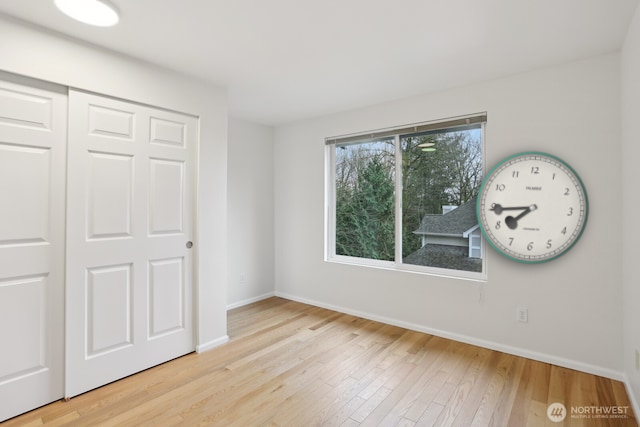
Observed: **7:44**
